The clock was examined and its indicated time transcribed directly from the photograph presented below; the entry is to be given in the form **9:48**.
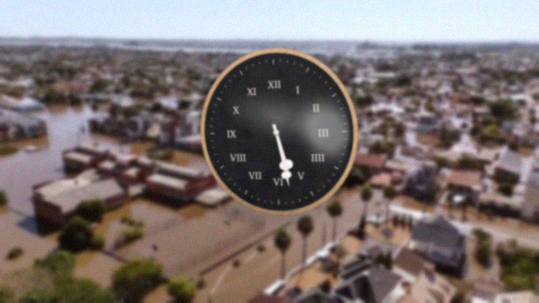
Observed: **5:28**
